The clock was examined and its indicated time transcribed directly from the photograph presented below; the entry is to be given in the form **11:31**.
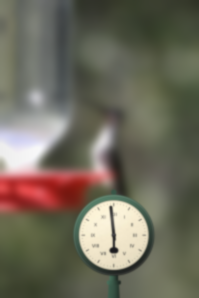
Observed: **5:59**
